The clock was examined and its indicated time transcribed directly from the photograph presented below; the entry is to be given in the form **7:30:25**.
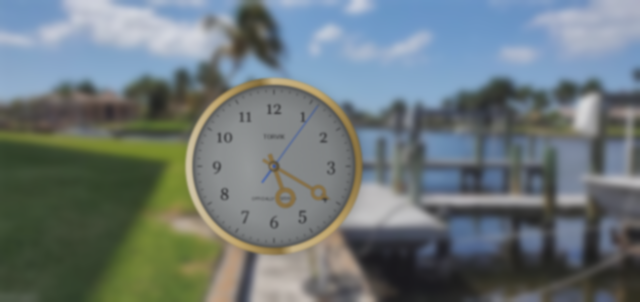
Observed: **5:20:06**
